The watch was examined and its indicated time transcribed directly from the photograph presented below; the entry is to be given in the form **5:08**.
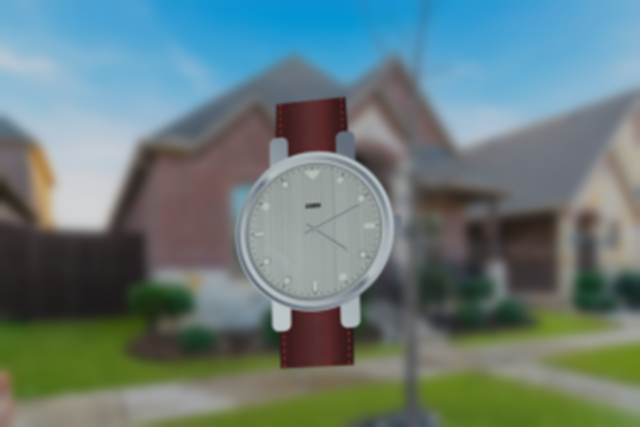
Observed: **4:11**
